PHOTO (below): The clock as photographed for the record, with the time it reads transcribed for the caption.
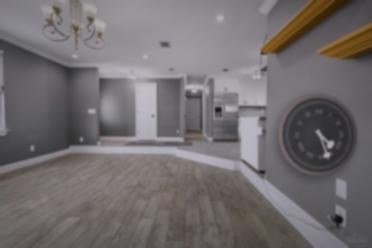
4:27
